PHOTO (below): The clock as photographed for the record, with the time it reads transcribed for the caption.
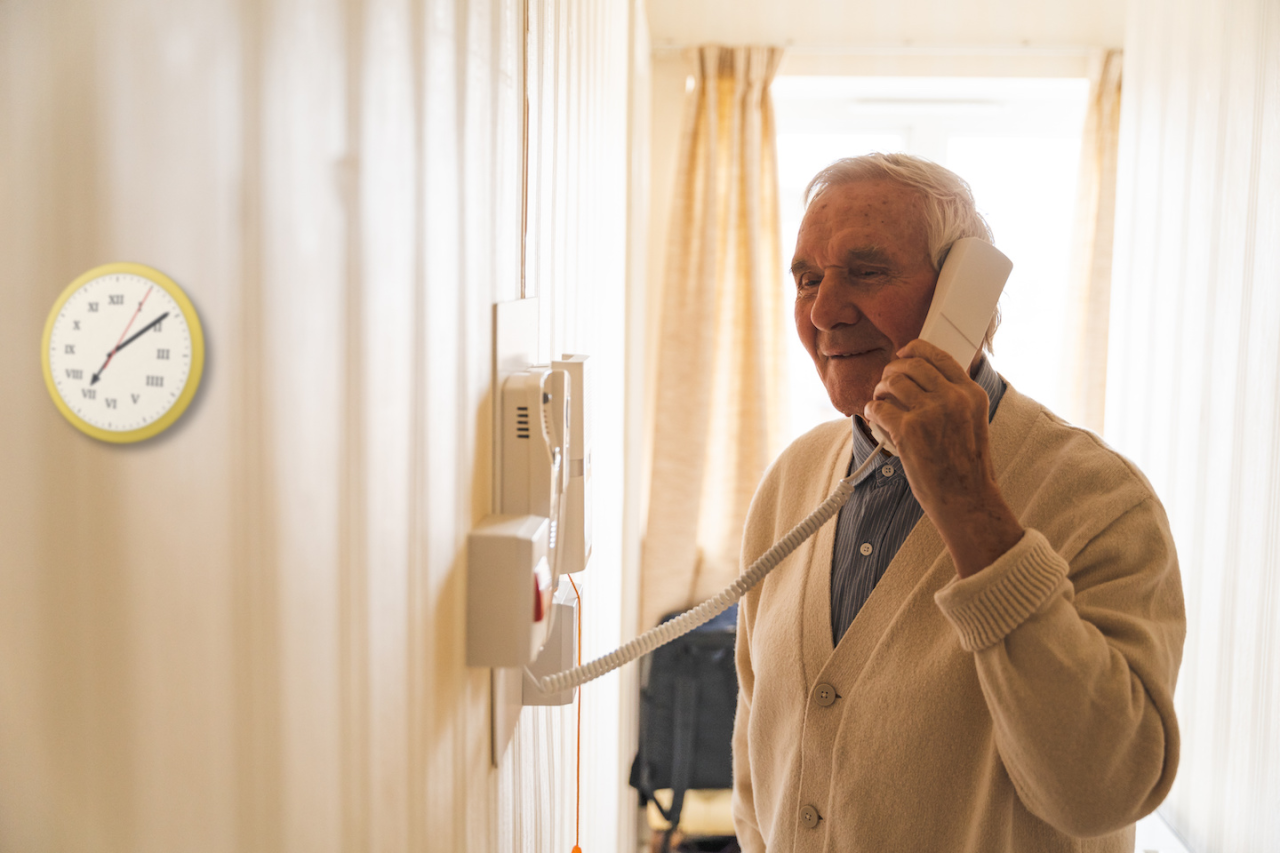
7:09:05
